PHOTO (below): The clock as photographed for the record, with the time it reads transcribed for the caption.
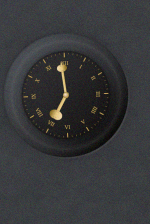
6:59
